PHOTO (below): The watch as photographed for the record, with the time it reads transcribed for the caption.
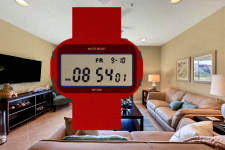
8:54:01
